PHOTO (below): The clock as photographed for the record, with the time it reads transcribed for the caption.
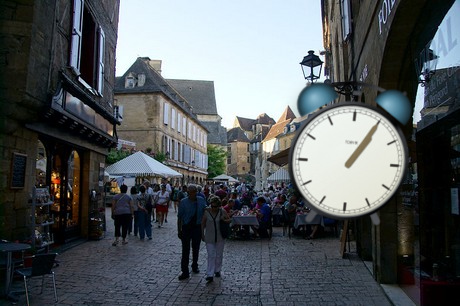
1:05
